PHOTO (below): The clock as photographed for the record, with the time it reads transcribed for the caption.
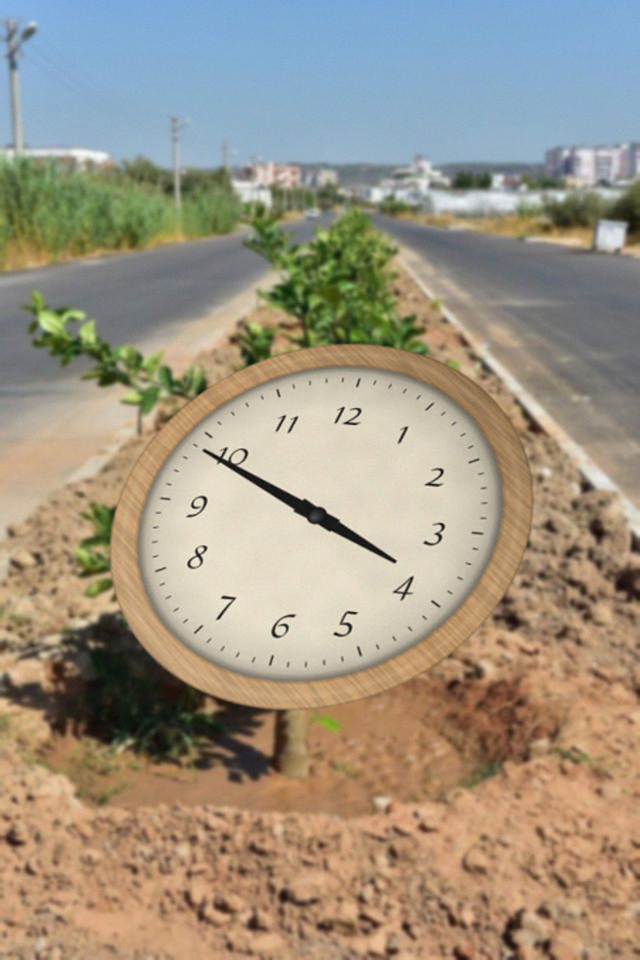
3:49
